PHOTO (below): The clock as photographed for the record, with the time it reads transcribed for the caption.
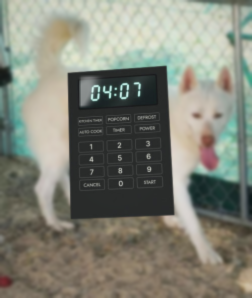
4:07
